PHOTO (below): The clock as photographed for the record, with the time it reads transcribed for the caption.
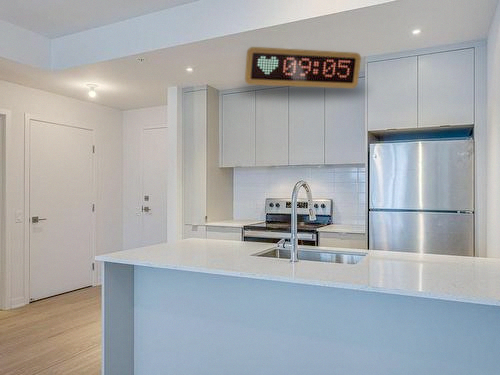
9:05
